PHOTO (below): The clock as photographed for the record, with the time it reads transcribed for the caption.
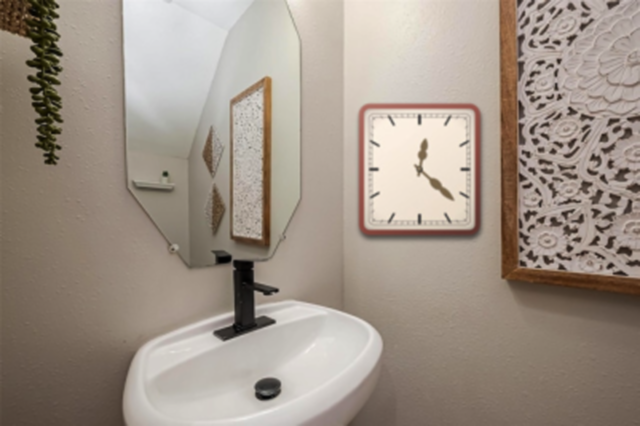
12:22
